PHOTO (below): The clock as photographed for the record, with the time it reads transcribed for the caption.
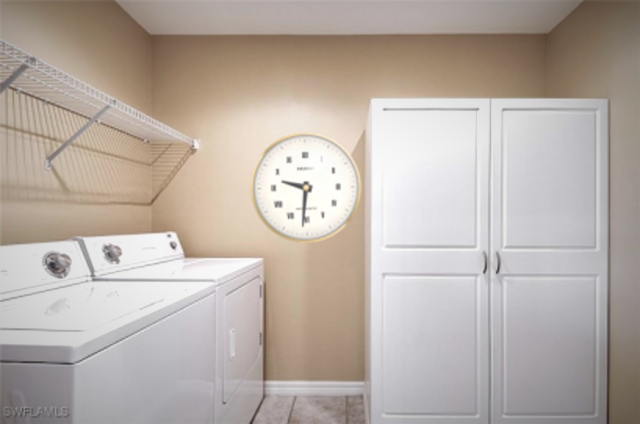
9:31
